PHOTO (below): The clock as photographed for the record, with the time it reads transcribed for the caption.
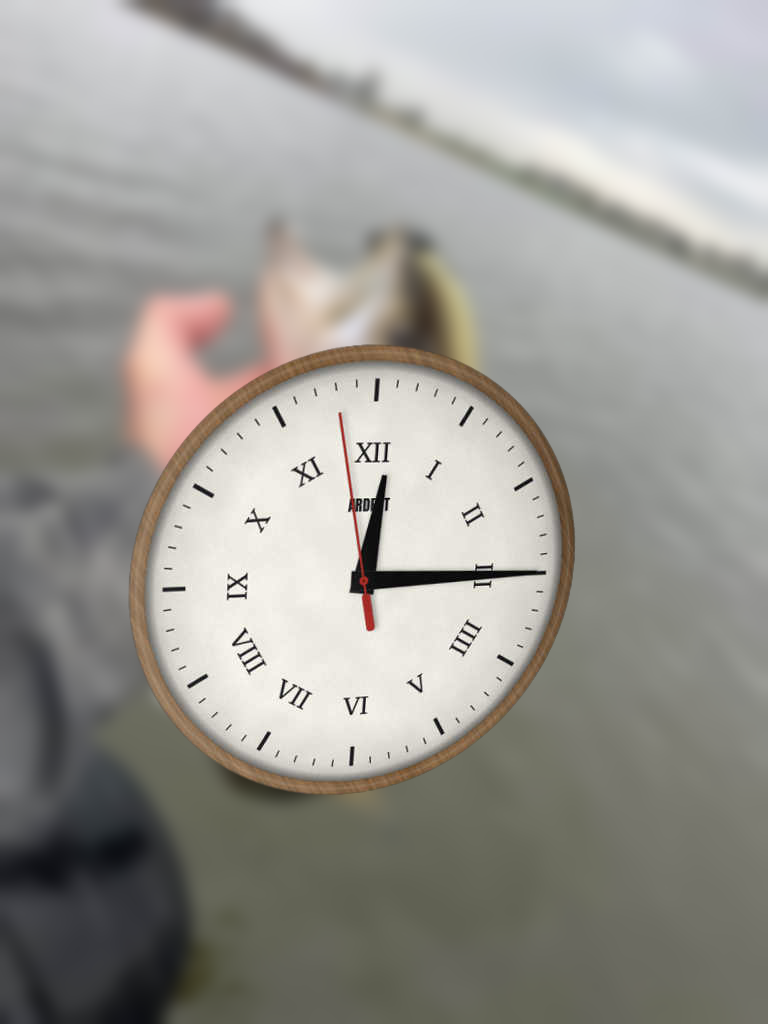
12:14:58
